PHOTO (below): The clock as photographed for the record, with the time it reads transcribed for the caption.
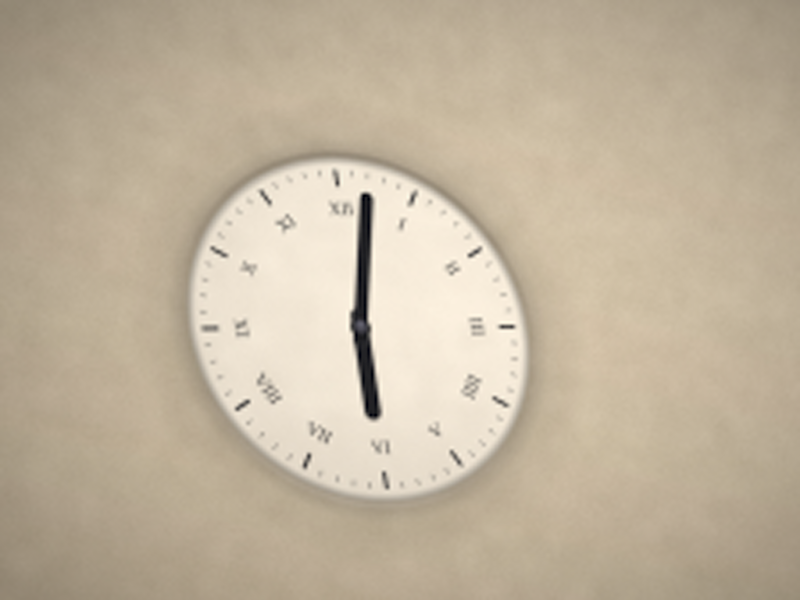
6:02
